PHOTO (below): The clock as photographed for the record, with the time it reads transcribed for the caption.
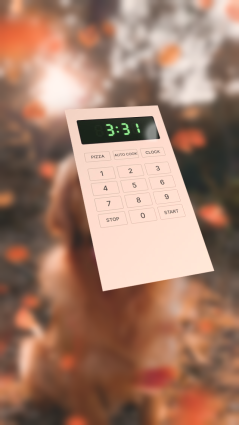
3:31
